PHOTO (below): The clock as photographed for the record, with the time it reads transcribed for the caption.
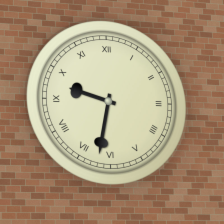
9:32
